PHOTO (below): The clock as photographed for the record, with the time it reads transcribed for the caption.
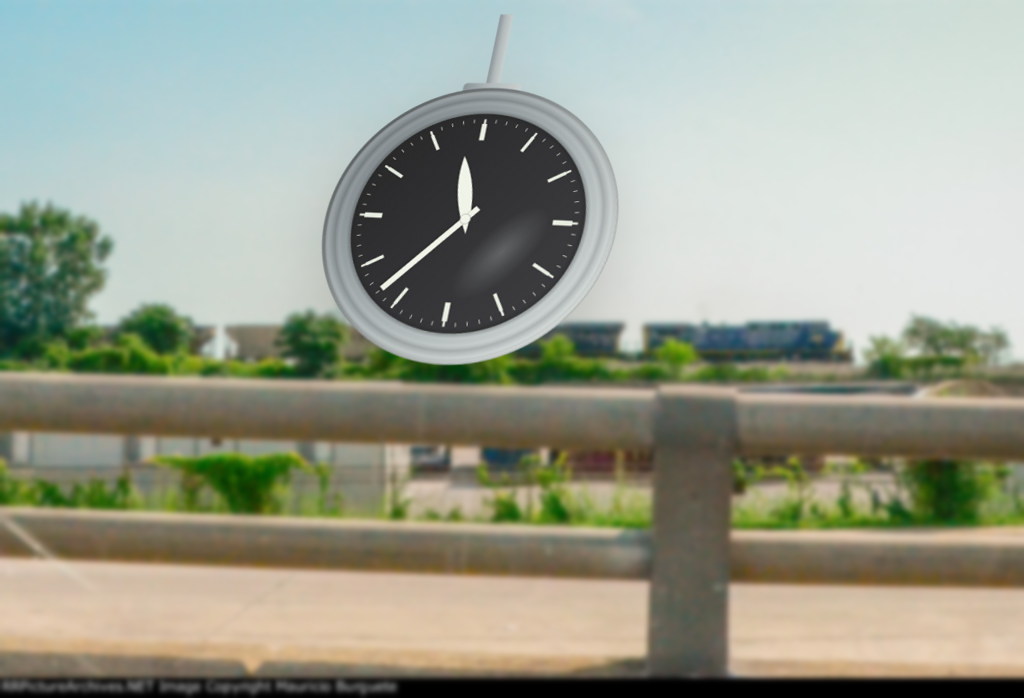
11:37
